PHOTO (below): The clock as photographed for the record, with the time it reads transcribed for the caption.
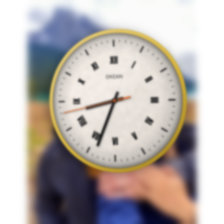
8:33:43
